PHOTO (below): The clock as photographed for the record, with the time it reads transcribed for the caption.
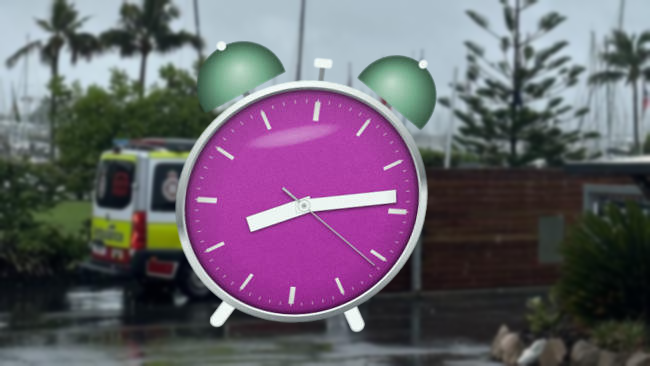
8:13:21
